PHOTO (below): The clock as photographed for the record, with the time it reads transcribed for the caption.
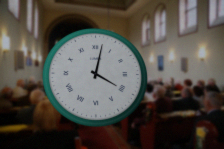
4:02
